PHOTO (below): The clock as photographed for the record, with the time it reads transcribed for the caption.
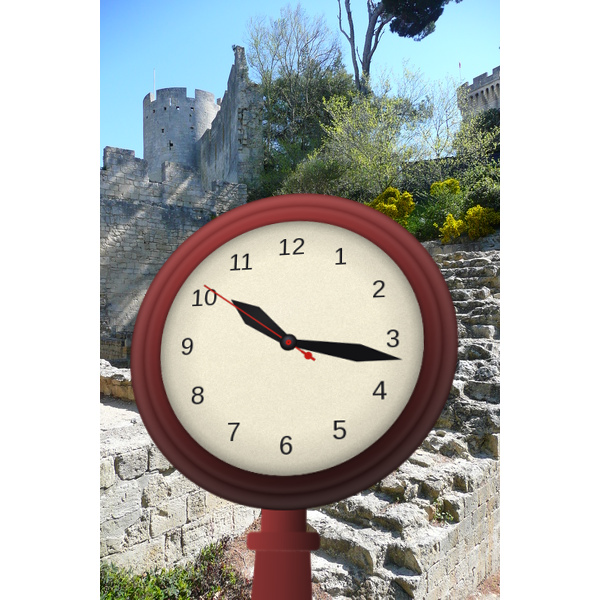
10:16:51
